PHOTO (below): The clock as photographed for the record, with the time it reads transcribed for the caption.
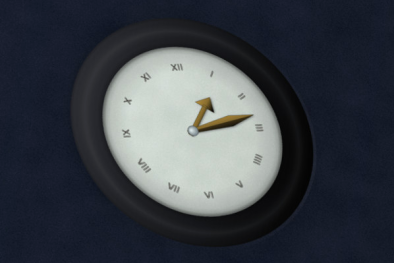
1:13
